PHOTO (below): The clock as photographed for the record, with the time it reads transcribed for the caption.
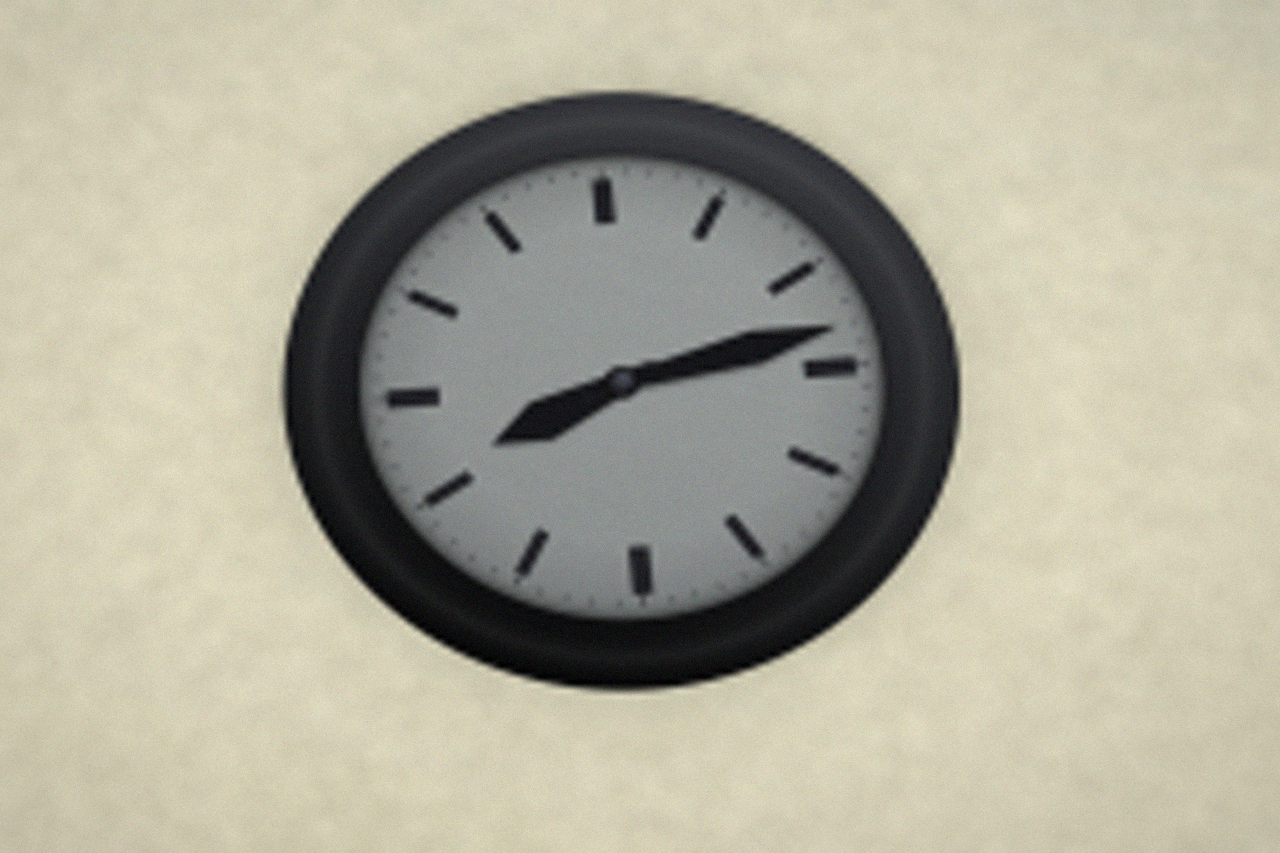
8:13
